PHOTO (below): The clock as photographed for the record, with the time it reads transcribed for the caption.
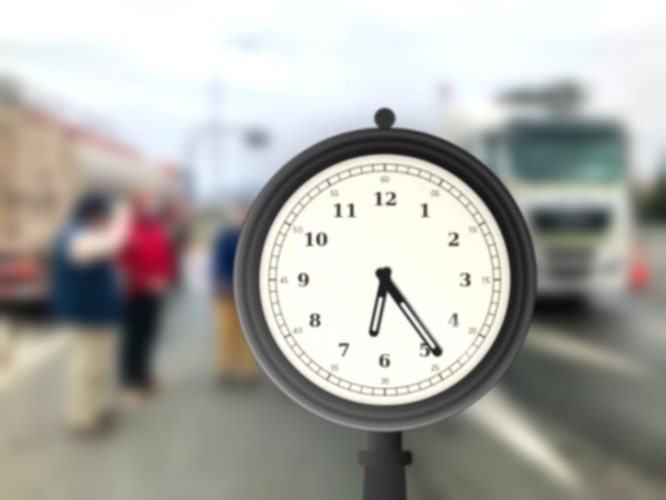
6:24
